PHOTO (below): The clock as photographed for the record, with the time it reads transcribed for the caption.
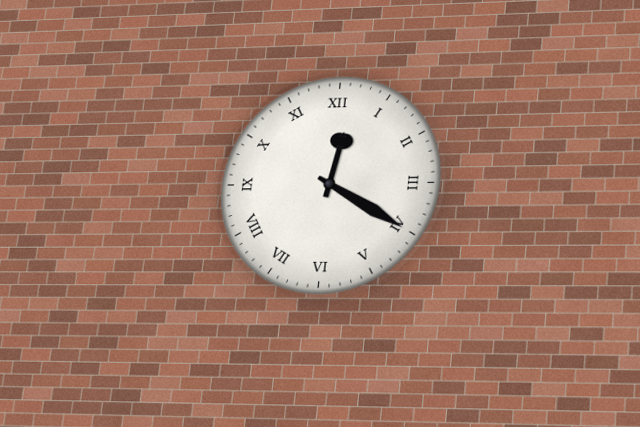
12:20
